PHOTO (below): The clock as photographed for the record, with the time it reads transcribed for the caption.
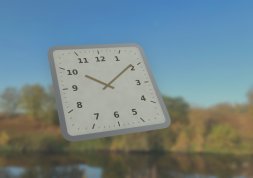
10:09
